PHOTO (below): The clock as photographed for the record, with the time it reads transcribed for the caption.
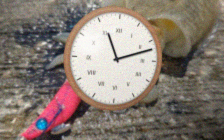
11:12
